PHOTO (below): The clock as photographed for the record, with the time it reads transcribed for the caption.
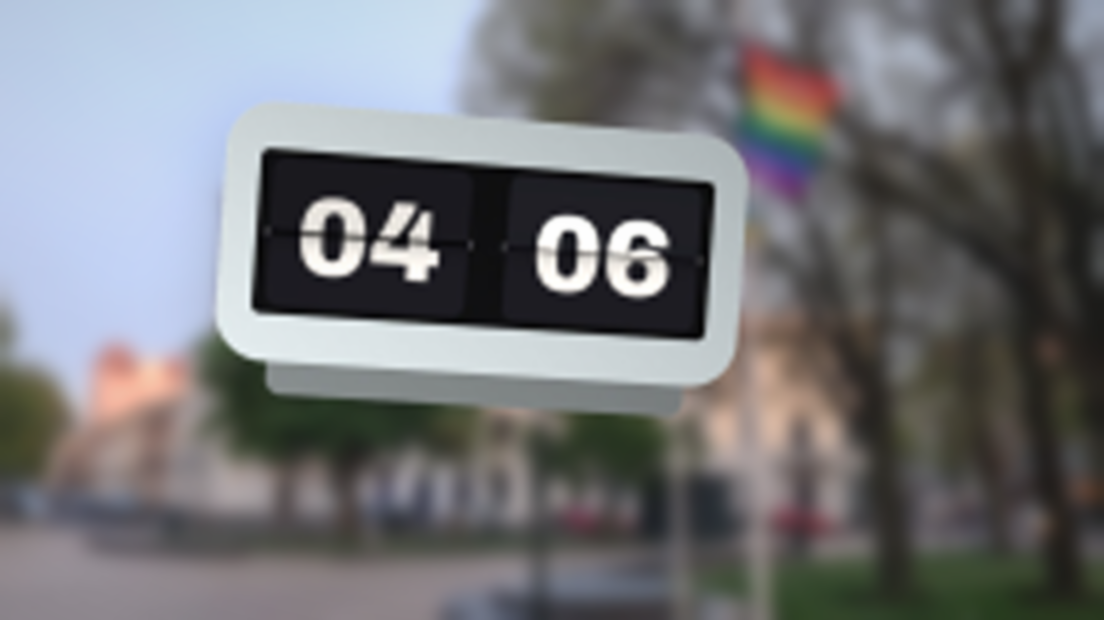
4:06
